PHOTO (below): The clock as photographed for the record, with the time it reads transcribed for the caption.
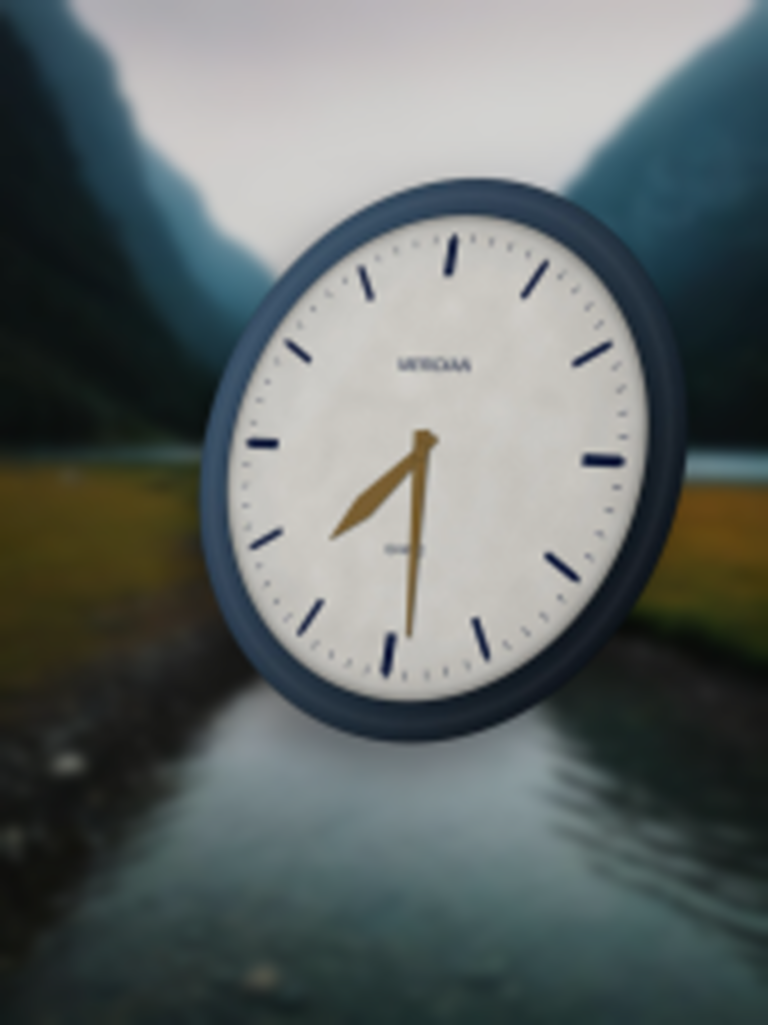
7:29
